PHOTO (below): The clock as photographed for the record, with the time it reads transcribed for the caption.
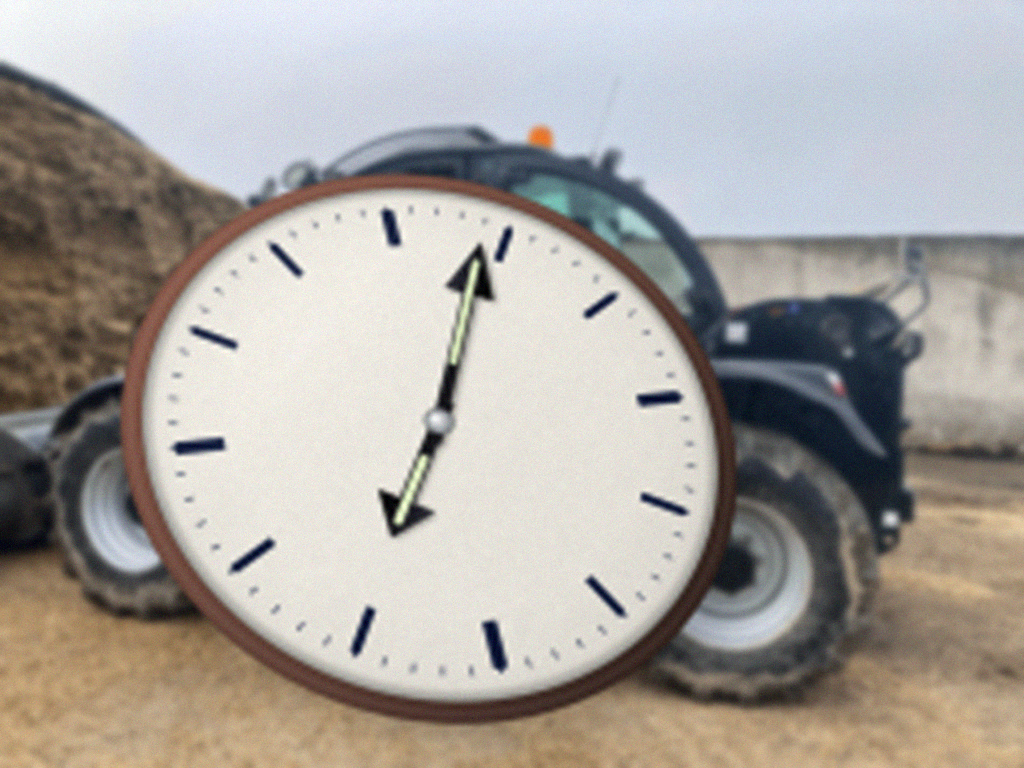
7:04
